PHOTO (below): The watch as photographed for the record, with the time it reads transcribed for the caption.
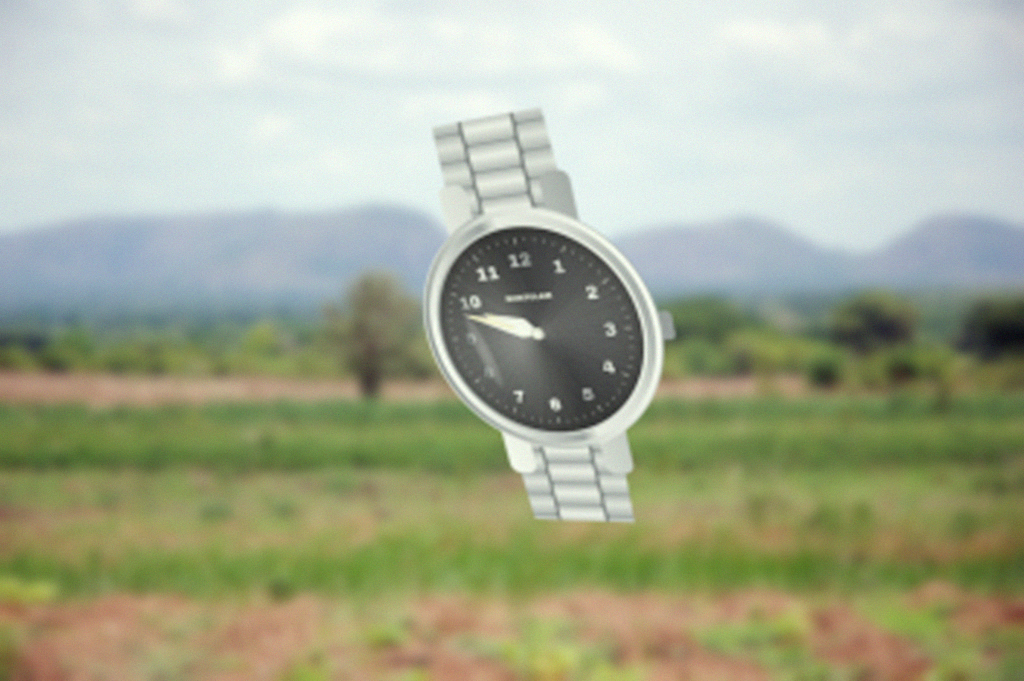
9:48
